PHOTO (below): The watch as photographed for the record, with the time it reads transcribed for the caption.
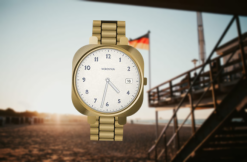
4:32
